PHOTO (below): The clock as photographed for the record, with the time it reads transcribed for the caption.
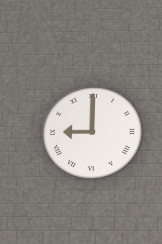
9:00
